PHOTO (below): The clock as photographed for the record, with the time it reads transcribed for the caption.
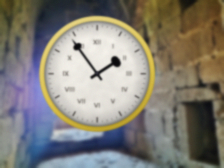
1:54
